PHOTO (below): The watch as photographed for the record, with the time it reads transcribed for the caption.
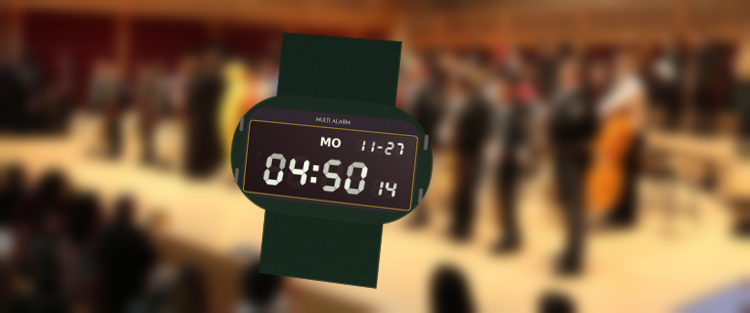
4:50:14
